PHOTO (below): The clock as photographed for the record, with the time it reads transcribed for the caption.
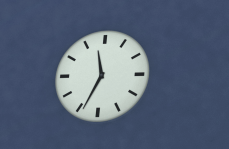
11:34
